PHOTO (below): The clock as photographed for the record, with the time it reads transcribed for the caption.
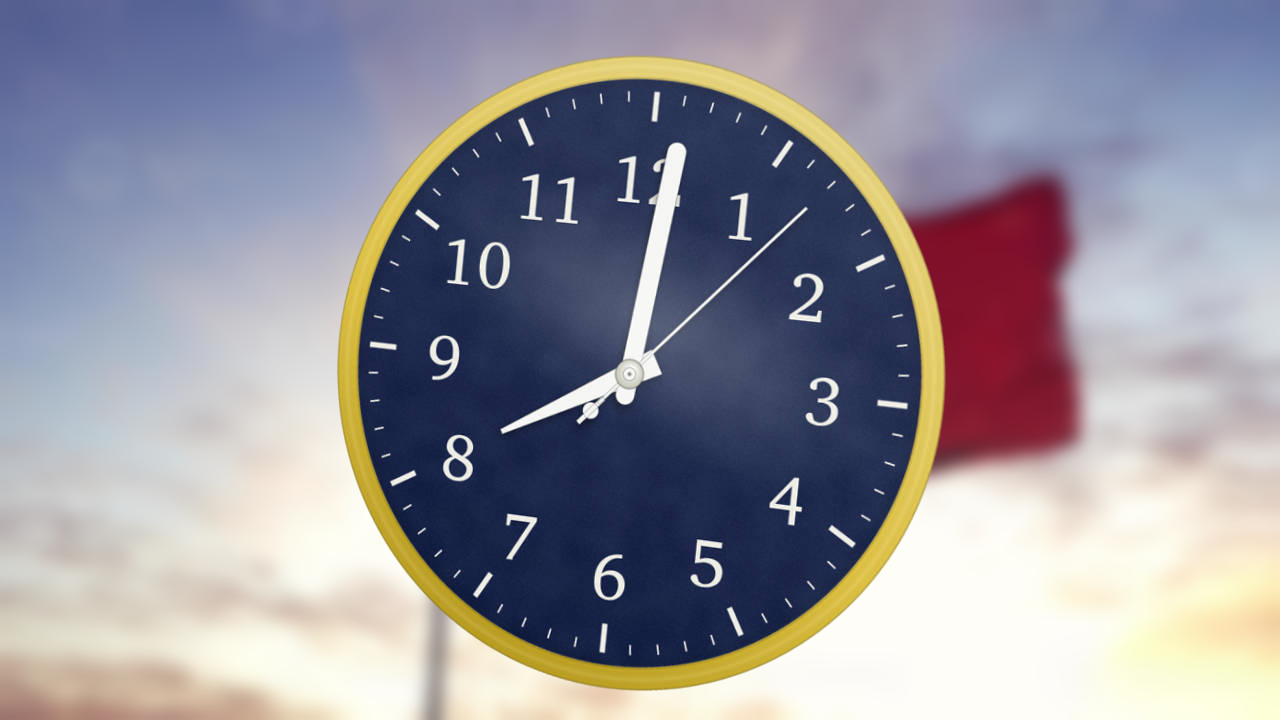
8:01:07
